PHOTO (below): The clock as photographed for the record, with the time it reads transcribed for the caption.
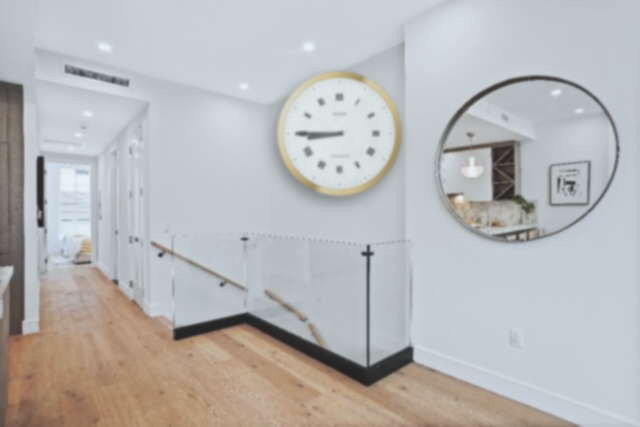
8:45
